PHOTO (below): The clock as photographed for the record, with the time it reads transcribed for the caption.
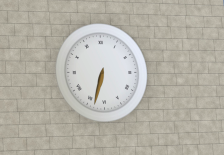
6:33
